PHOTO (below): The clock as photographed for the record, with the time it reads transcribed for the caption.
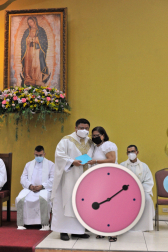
8:09
